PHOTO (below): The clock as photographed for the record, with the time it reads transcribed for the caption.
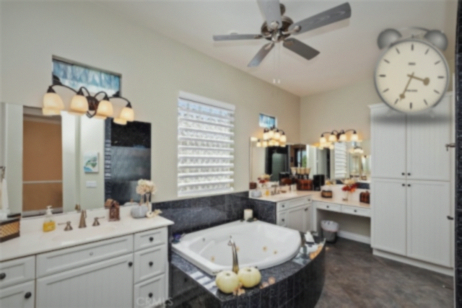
3:34
